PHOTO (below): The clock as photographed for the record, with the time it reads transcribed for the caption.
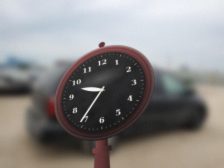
9:36
